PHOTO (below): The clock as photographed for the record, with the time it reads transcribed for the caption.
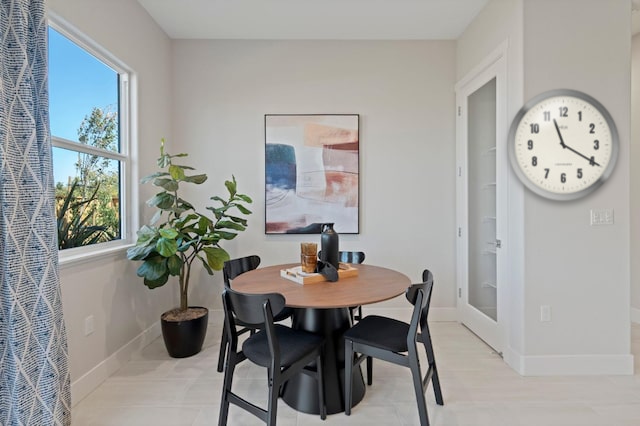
11:20
